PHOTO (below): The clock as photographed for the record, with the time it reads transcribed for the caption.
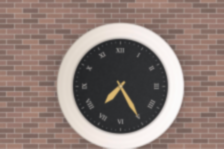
7:25
